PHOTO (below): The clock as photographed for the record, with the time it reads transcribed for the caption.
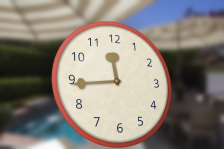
11:44
